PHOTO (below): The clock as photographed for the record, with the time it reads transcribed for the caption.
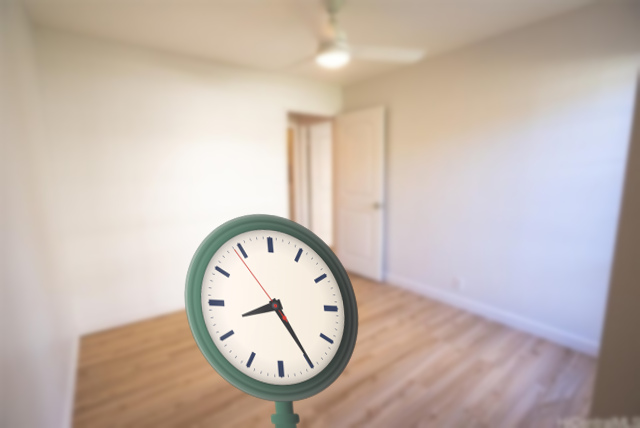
8:24:54
